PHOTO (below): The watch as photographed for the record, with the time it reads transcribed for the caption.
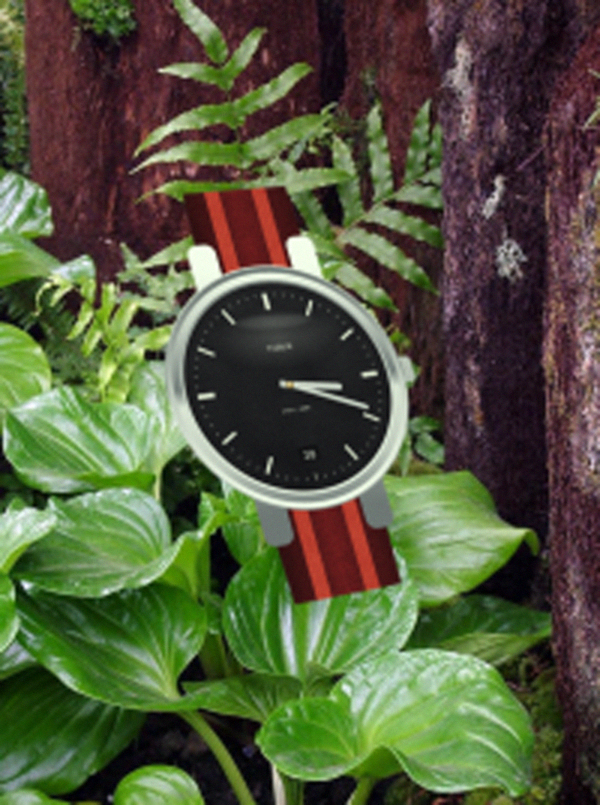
3:19
